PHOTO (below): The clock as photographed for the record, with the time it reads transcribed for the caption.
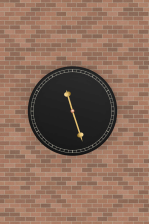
11:27
